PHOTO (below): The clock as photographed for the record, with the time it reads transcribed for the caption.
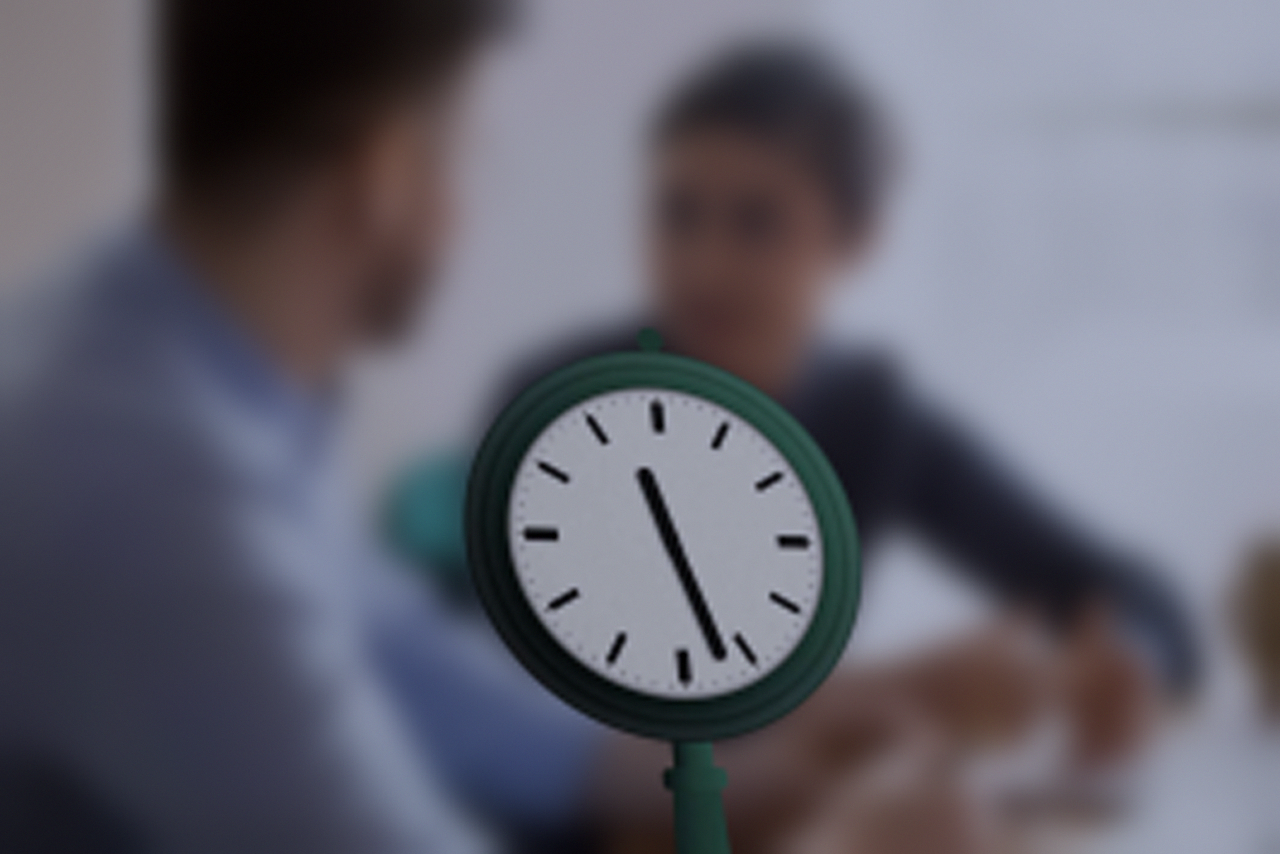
11:27
